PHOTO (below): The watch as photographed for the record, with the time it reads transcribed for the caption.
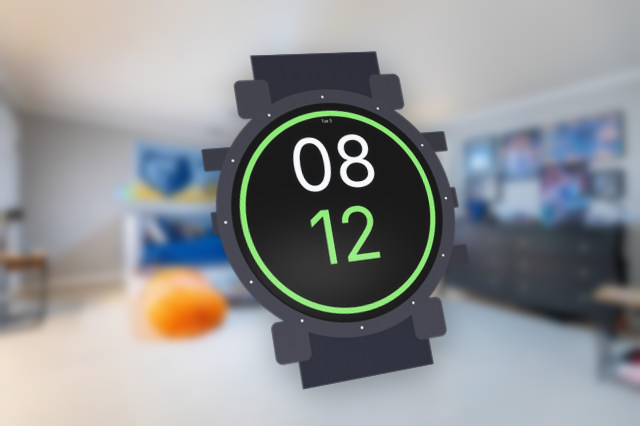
8:12
